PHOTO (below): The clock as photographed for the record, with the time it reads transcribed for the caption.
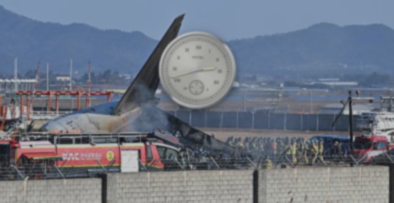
2:42
